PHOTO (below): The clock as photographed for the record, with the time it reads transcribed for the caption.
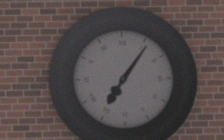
7:06
